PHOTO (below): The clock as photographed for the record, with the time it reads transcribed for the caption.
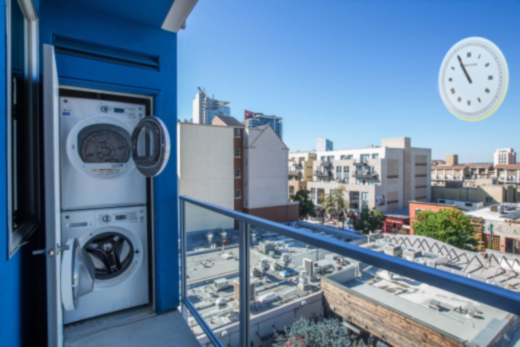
10:55
